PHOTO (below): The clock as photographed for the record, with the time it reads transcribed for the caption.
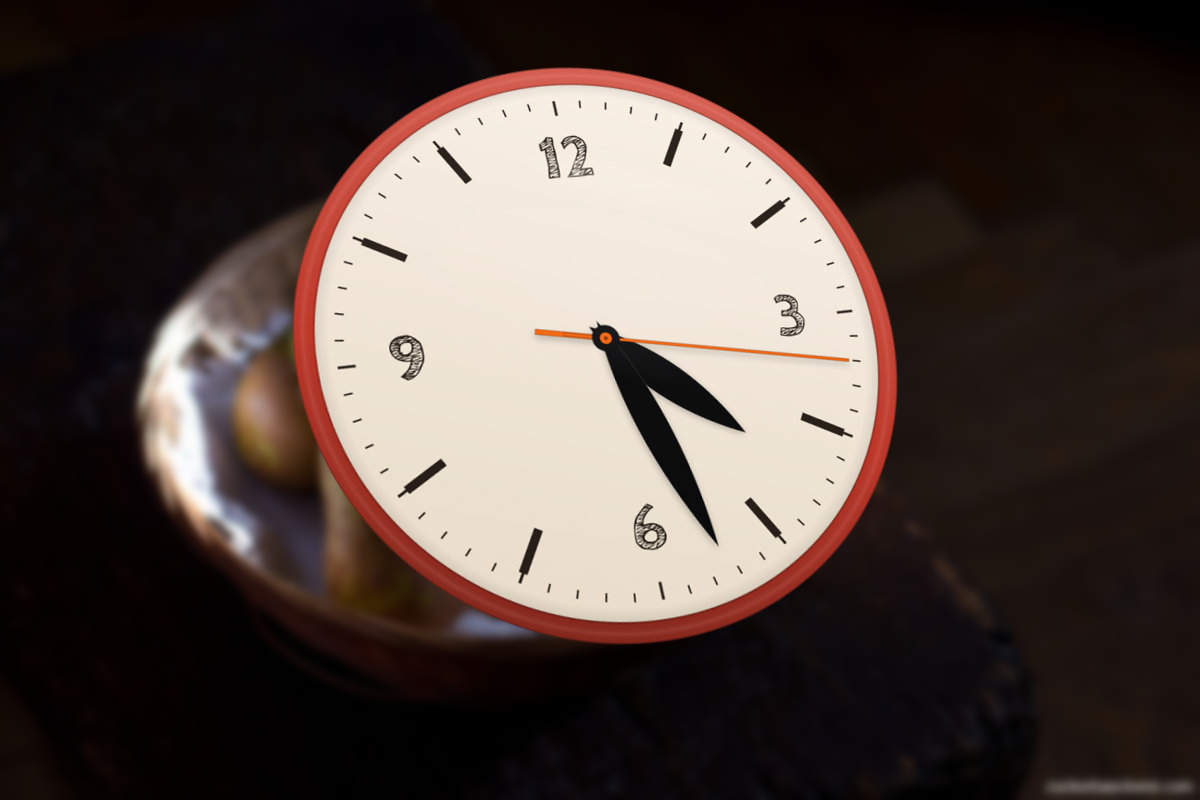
4:27:17
